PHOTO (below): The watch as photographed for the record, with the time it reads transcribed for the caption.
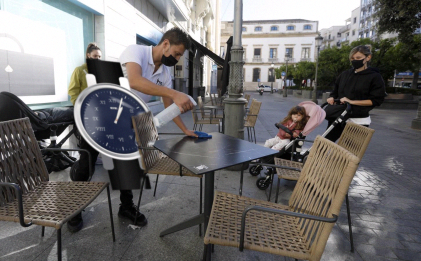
1:04
